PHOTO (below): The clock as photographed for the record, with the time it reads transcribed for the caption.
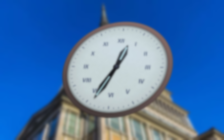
12:34
